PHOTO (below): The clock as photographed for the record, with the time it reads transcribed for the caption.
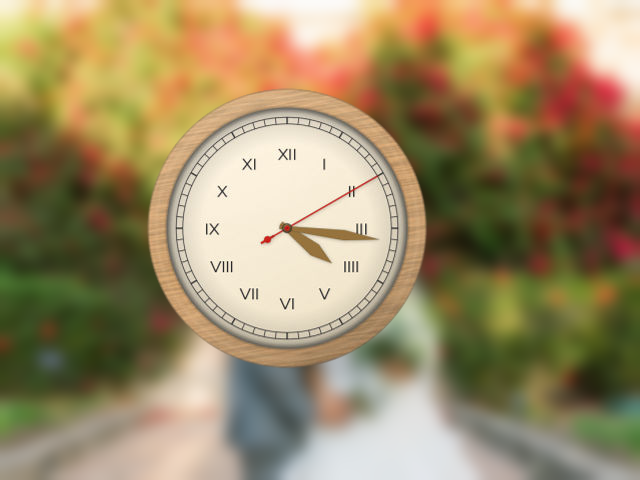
4:16:10
